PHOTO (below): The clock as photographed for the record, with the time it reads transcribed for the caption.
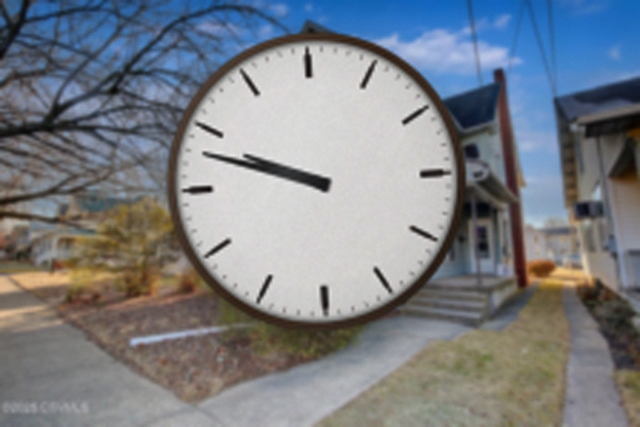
9:48
